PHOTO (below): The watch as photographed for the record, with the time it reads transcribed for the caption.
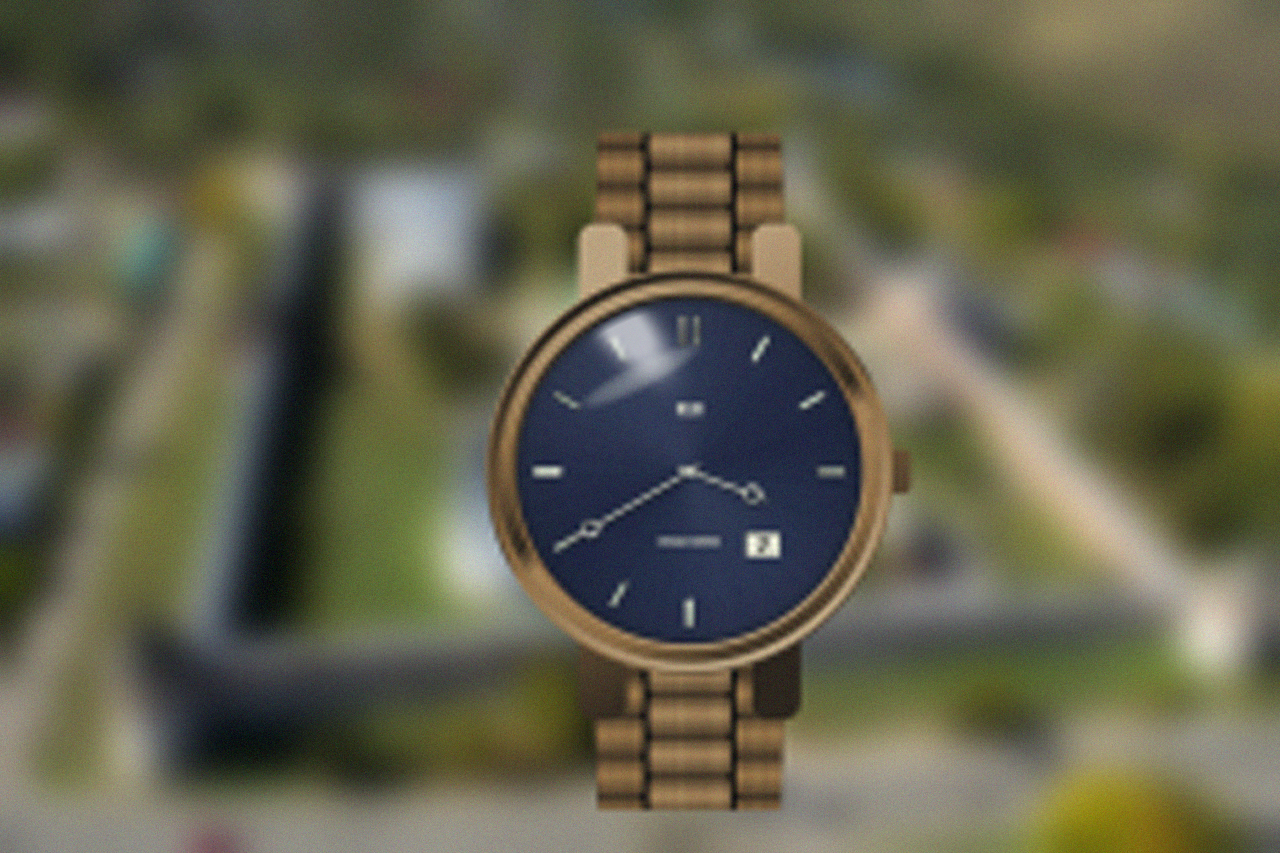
3:40
